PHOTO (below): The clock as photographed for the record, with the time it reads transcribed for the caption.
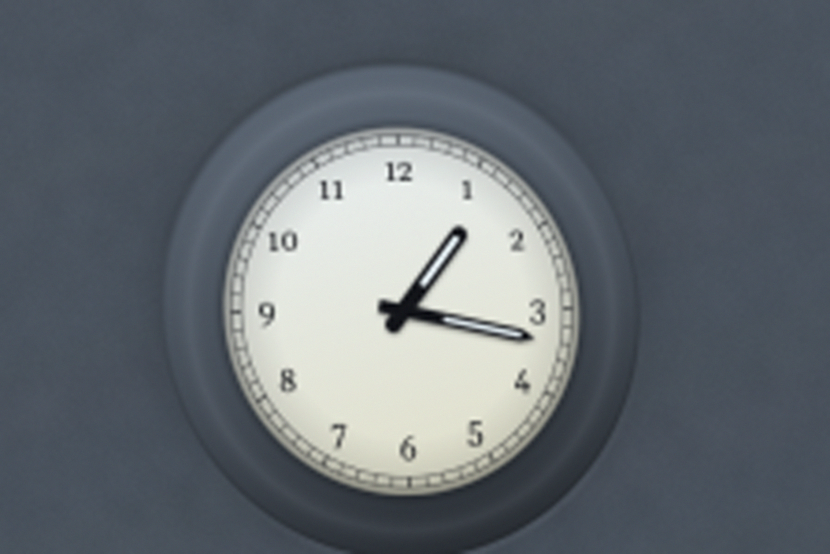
1:17
